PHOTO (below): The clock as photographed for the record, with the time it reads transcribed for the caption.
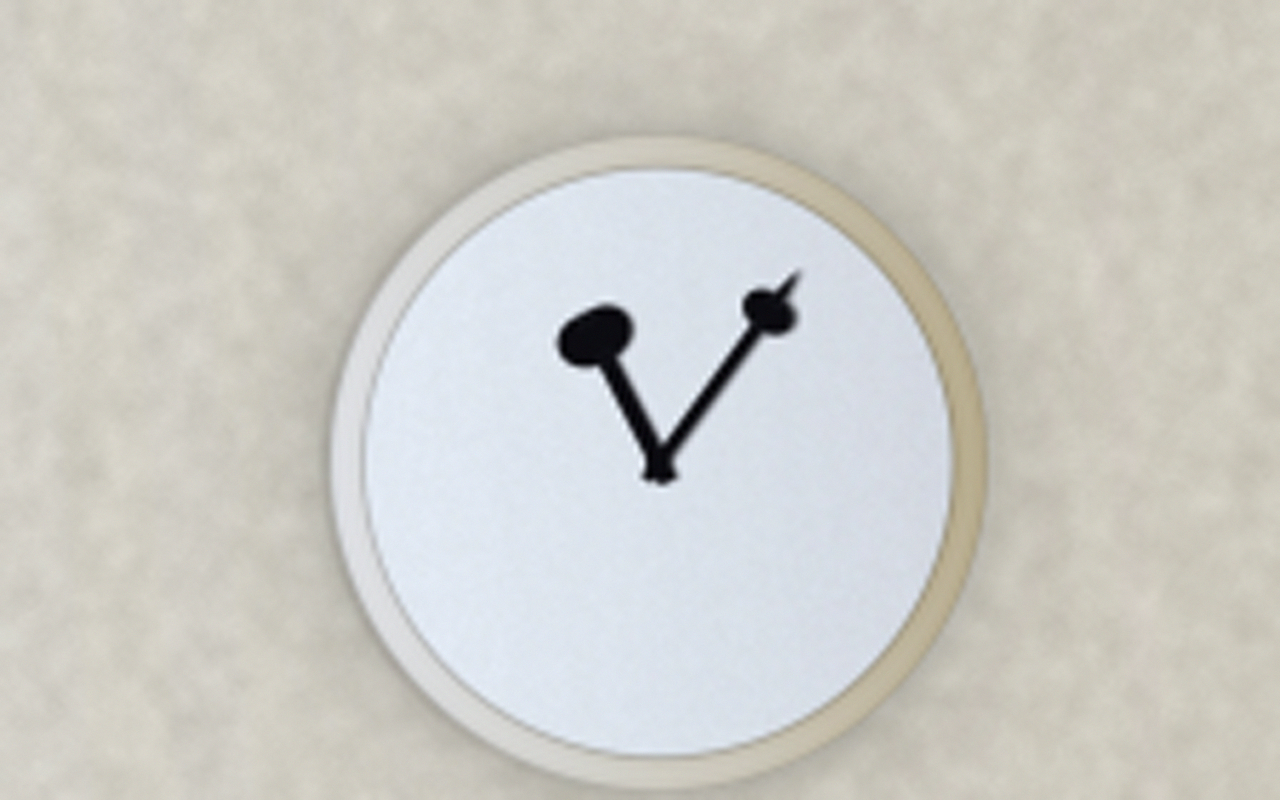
11:06
